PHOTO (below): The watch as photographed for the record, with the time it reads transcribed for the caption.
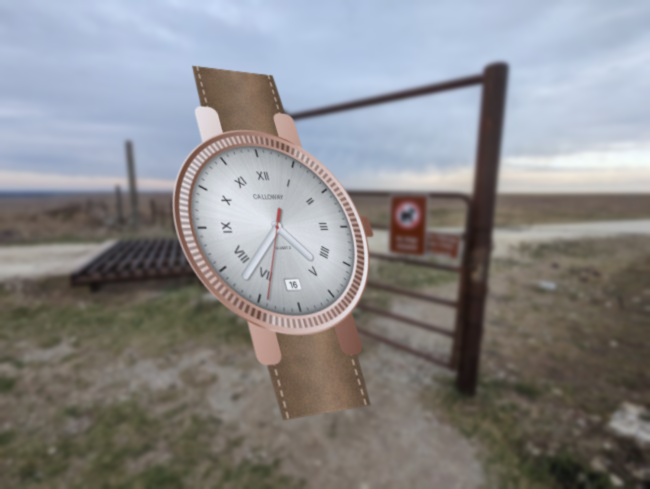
4:37:34
